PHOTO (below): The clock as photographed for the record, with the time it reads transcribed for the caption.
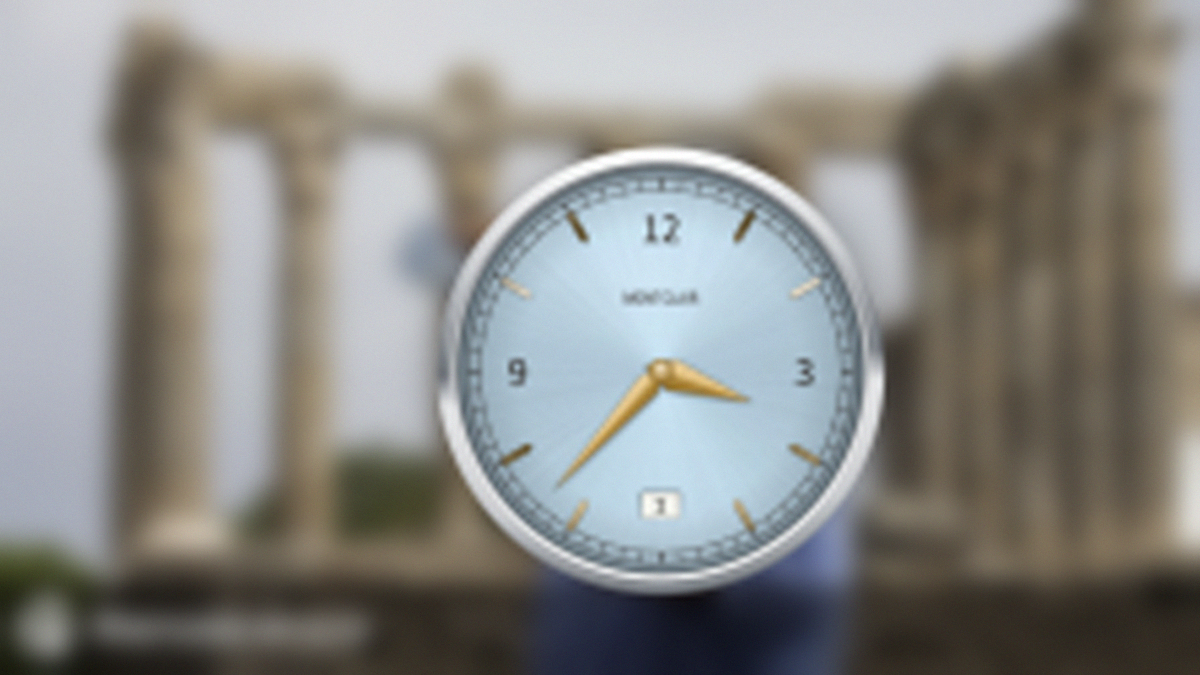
3:37
